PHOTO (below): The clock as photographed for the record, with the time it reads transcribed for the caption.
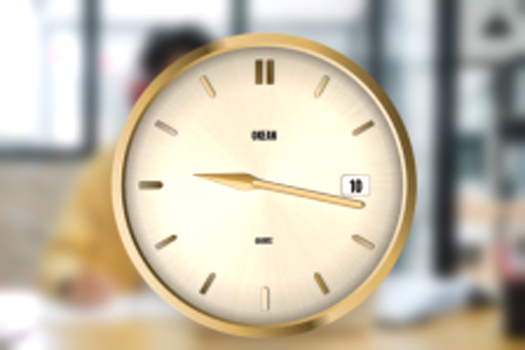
9:17
